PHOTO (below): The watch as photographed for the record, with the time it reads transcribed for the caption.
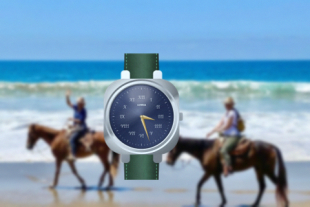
3:27
